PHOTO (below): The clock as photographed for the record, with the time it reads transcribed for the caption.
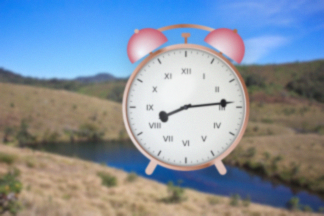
8:14
